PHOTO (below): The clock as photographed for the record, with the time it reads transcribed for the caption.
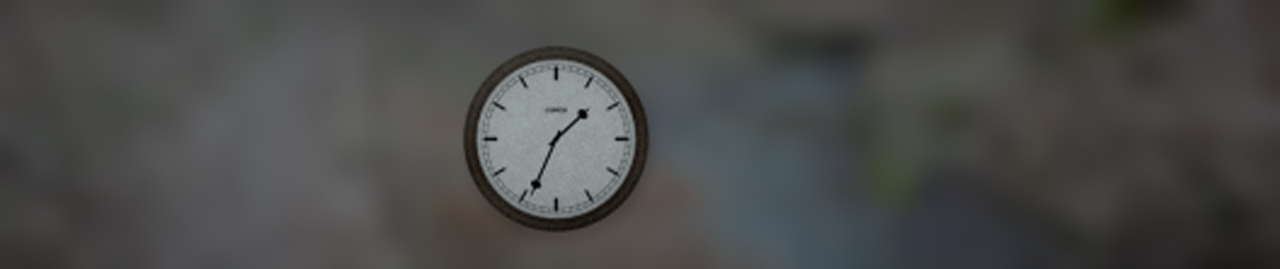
1:34
